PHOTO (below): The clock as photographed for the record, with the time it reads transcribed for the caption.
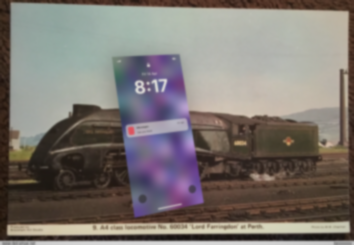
8:17
